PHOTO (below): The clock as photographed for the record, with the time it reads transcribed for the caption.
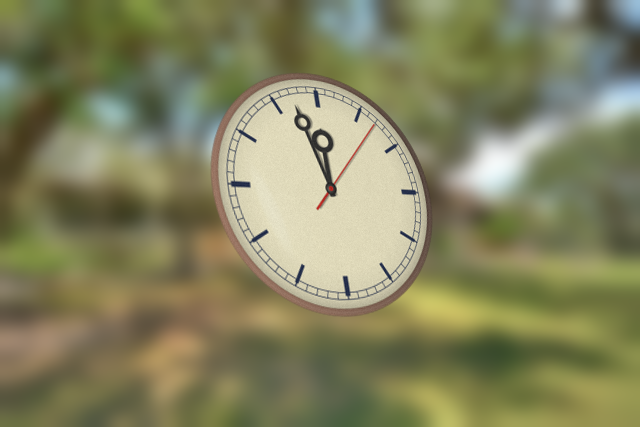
11:57:07
